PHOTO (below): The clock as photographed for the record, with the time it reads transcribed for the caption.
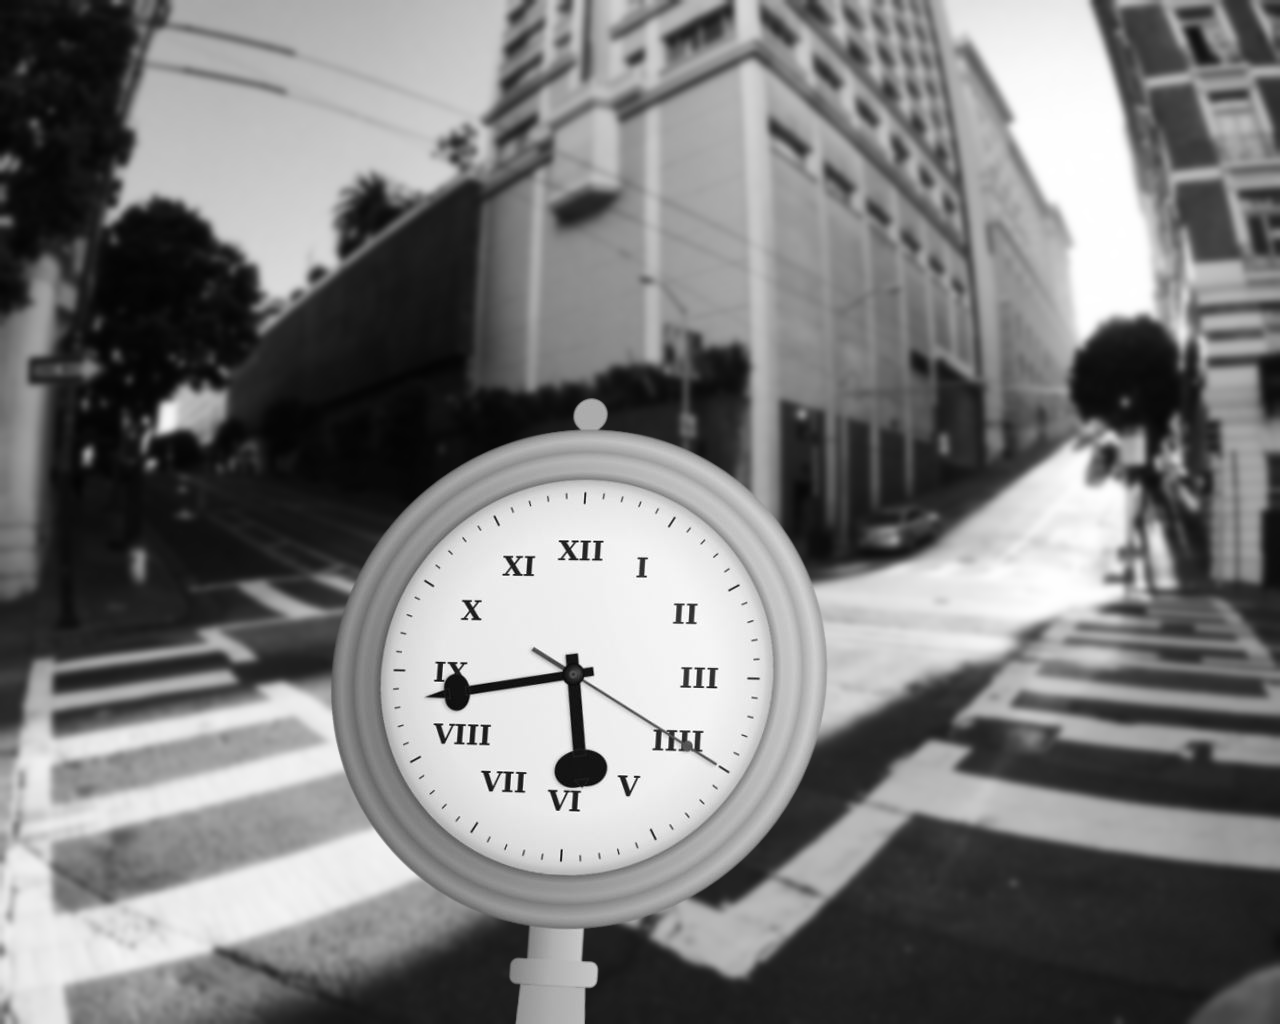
5:43:20
